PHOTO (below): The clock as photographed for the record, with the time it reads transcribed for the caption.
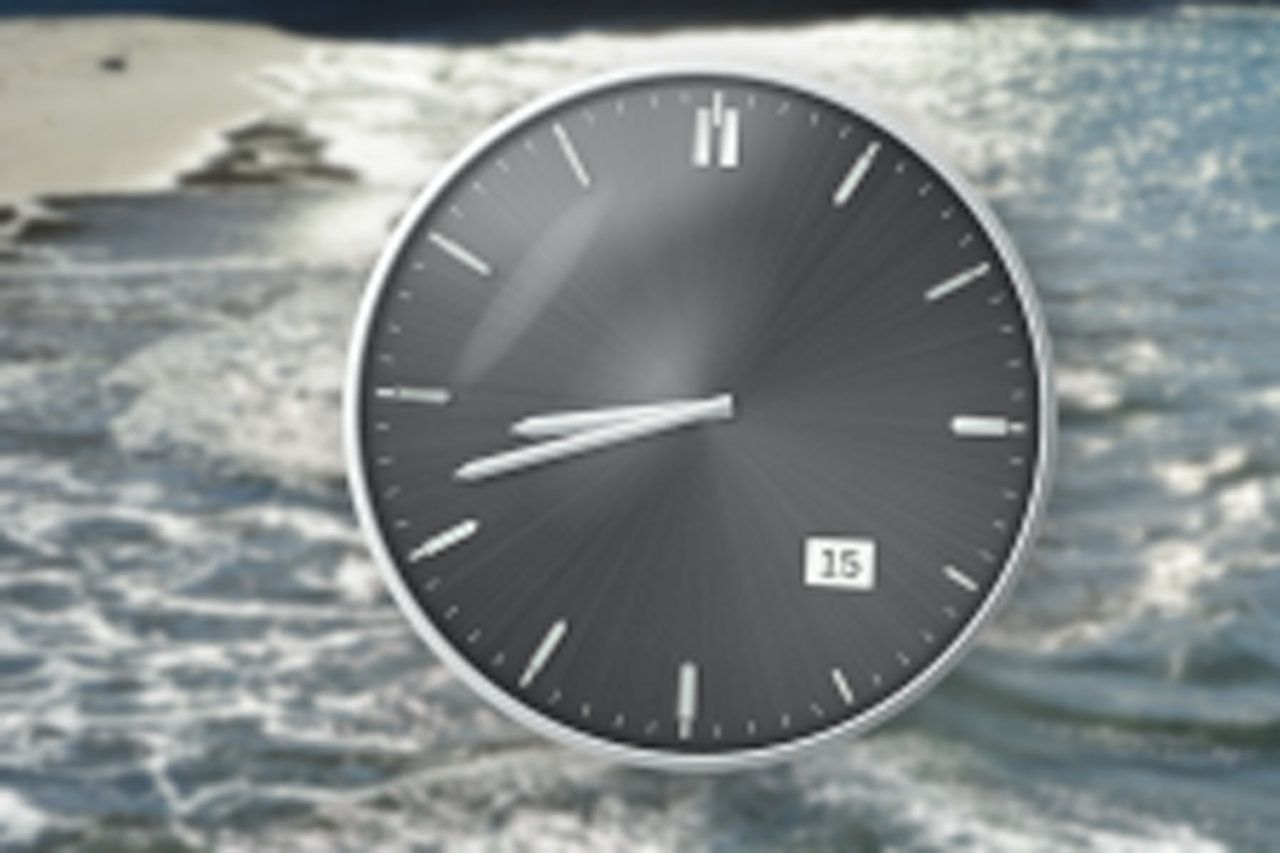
8:42
